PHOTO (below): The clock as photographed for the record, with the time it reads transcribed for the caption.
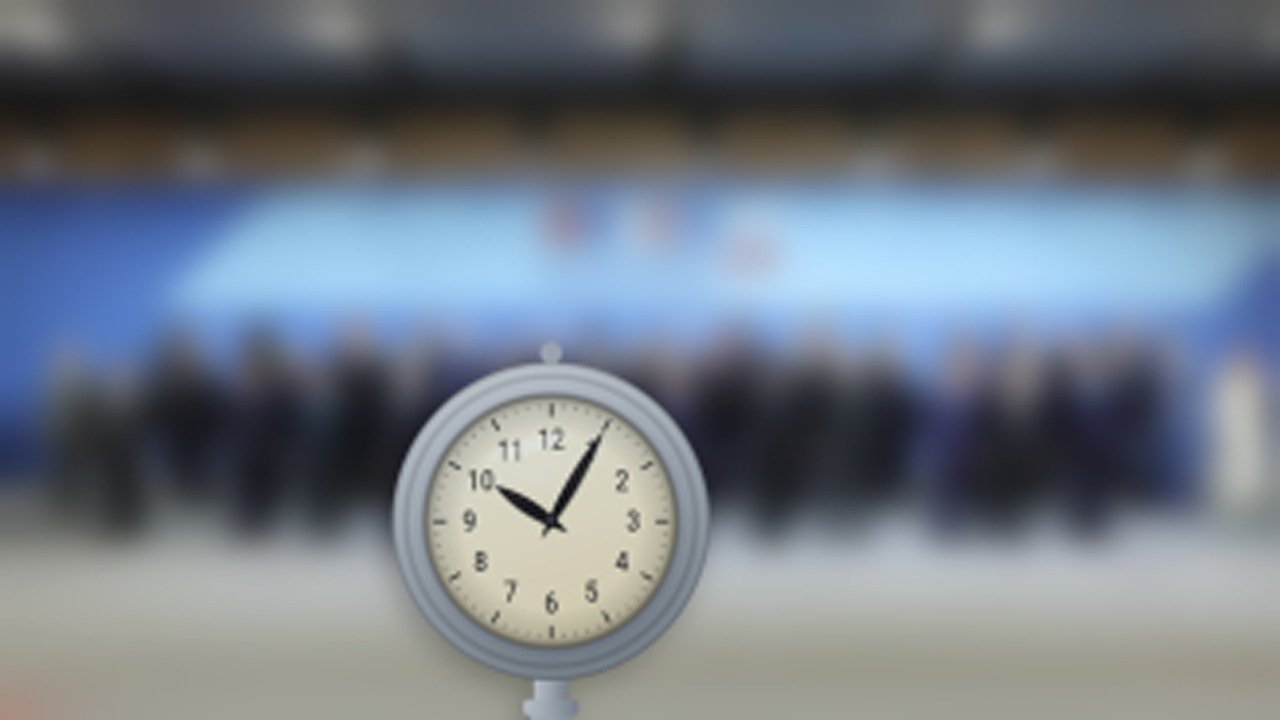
10:05
